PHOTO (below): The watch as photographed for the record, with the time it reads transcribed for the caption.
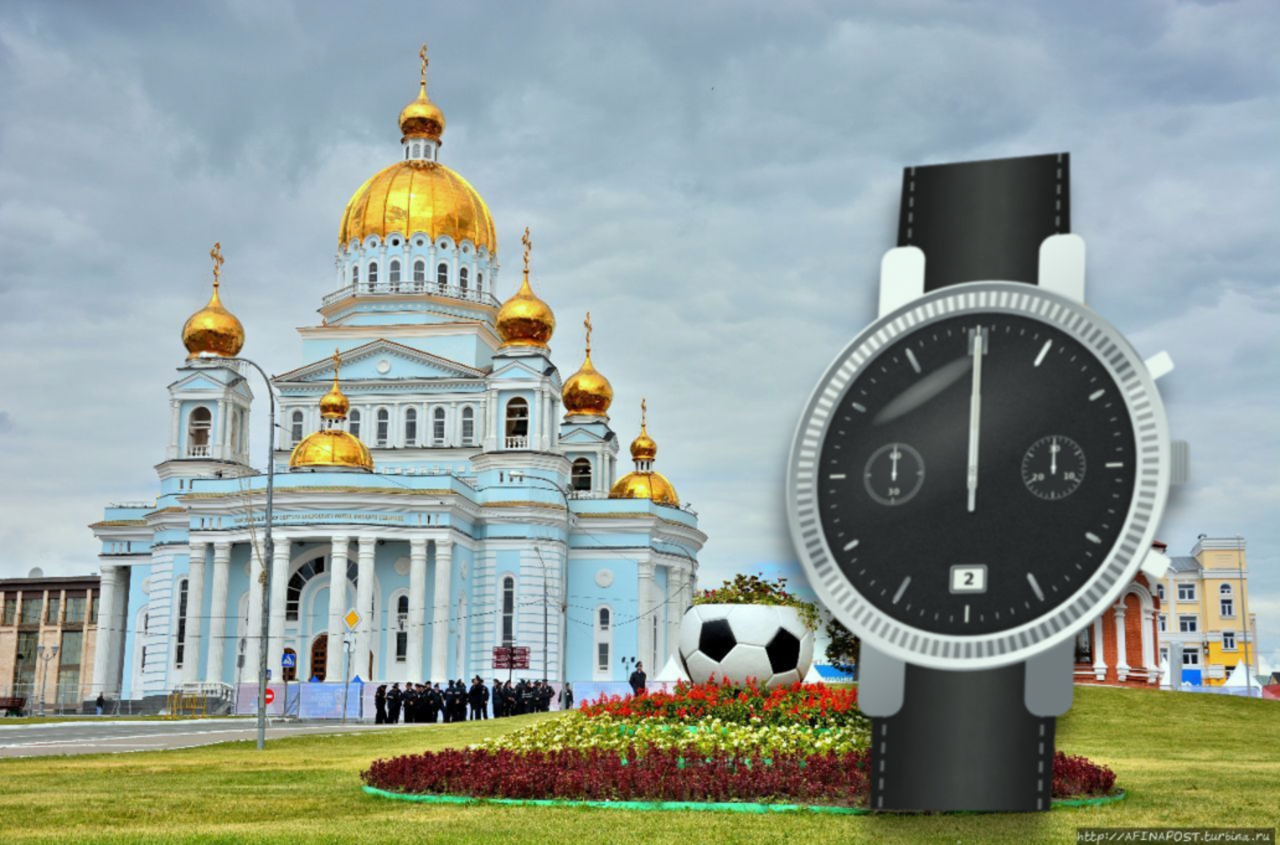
12:00
